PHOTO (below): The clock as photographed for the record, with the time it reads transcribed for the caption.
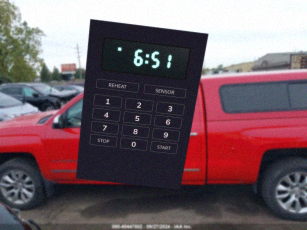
6:51
